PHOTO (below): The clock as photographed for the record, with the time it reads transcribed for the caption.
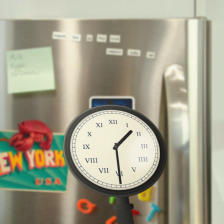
1:30
